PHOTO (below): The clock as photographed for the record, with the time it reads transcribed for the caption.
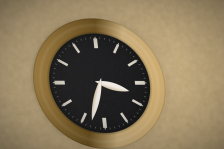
3:33
